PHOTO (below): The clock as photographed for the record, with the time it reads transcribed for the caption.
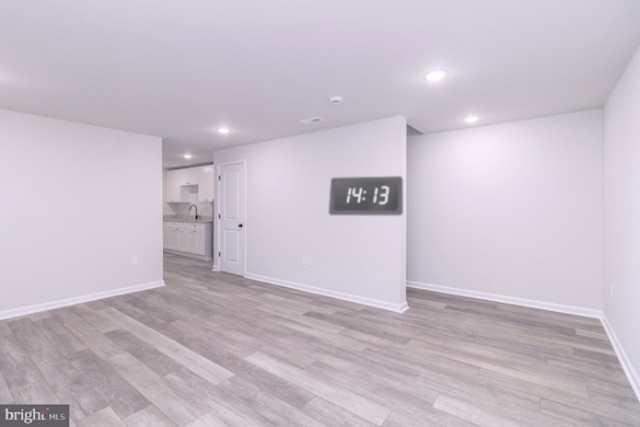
14:13
